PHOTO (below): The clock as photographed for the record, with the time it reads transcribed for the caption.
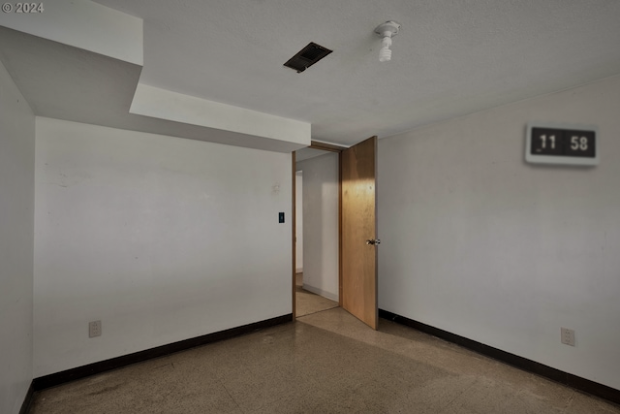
11:58
